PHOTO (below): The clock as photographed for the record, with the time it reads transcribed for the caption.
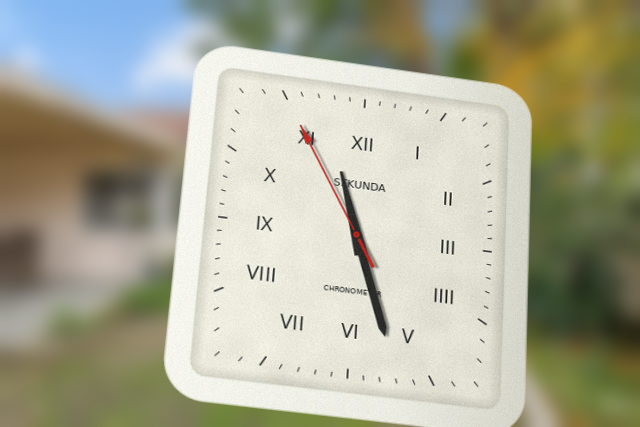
11:26:55
